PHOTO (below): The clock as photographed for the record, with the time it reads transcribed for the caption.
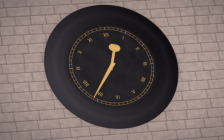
12:36
